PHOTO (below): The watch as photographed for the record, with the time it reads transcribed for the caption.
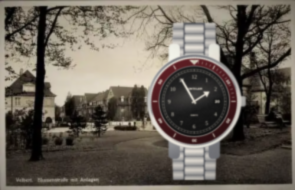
1:55
